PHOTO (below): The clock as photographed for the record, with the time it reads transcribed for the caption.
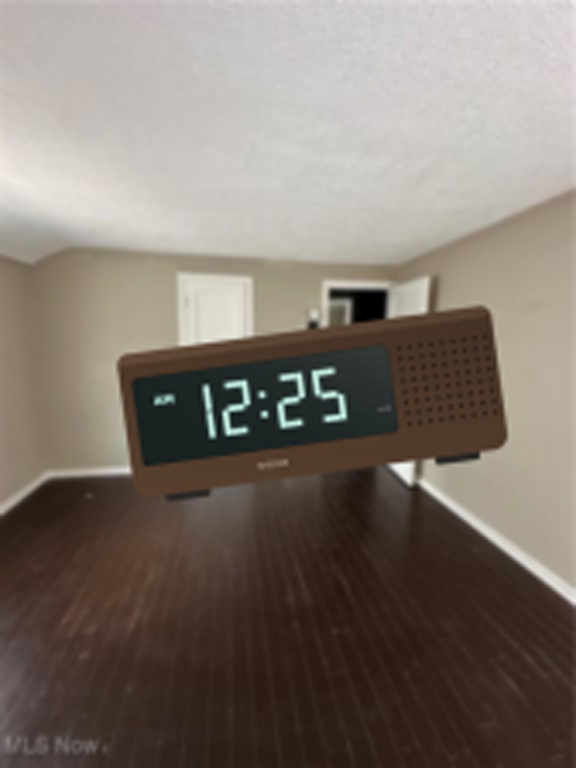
12:25
